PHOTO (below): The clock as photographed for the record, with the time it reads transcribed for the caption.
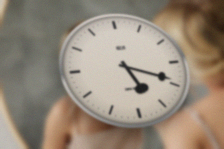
5:19
